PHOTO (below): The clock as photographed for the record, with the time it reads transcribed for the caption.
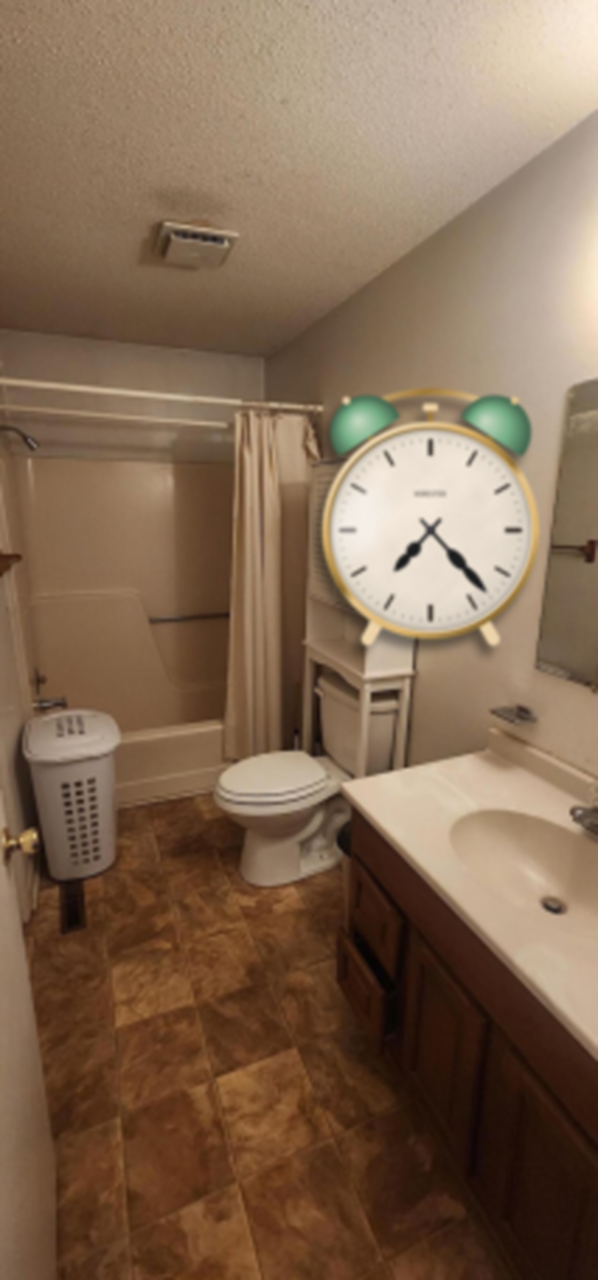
7:23
